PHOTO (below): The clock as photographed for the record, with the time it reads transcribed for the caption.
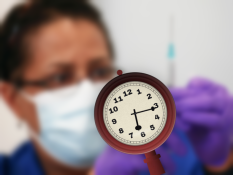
6:16
